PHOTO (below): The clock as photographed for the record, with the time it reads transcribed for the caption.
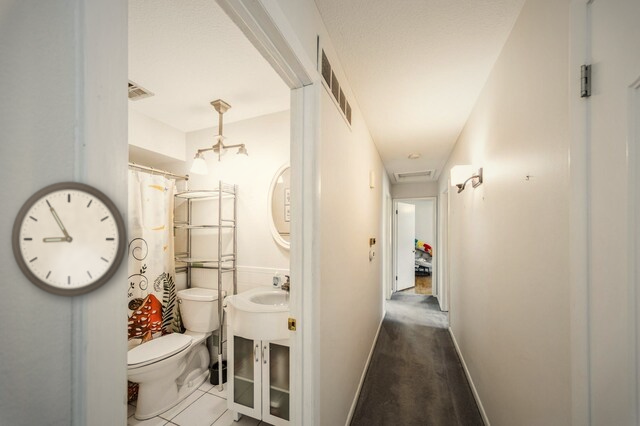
8:55
